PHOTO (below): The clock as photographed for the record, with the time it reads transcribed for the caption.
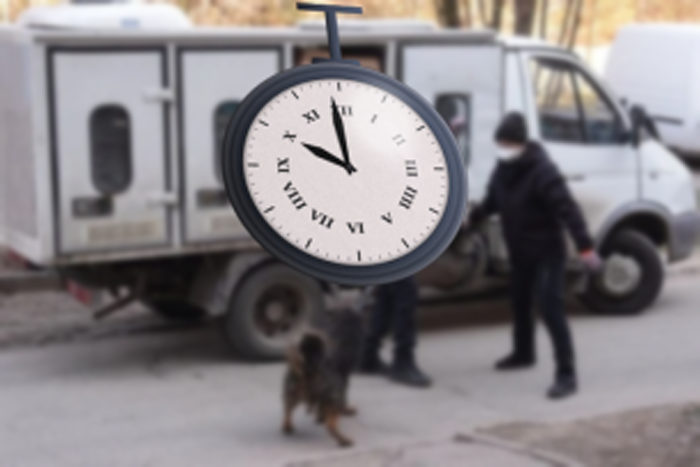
9:59
